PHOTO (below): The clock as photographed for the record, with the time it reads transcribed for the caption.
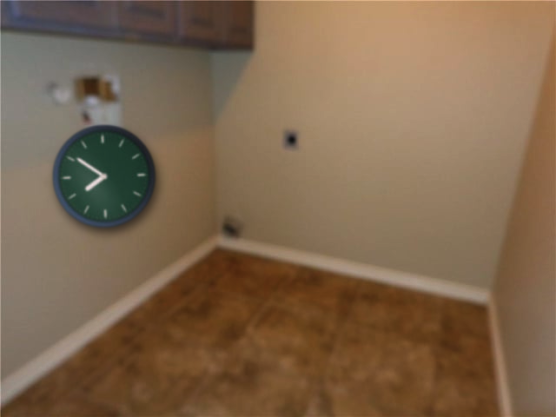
7:51
